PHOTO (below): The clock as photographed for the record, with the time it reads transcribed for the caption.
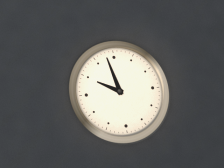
9:58
